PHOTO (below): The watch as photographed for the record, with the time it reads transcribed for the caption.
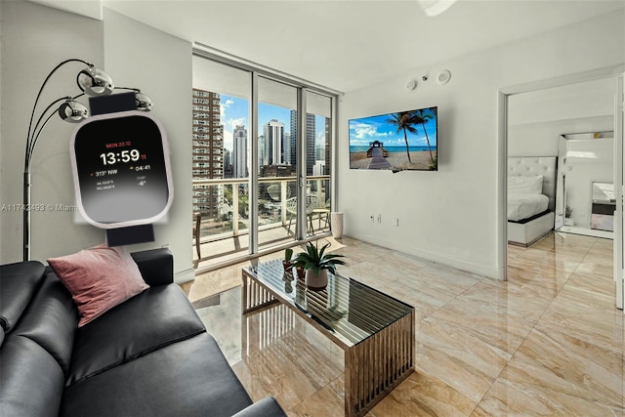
13:59
